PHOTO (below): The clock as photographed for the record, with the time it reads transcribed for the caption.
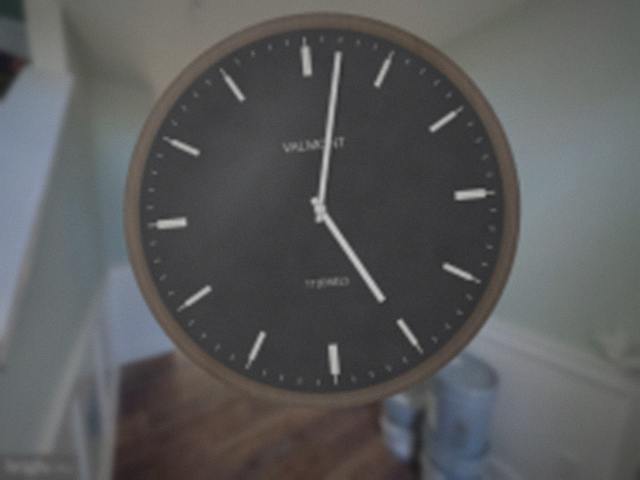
5:02
